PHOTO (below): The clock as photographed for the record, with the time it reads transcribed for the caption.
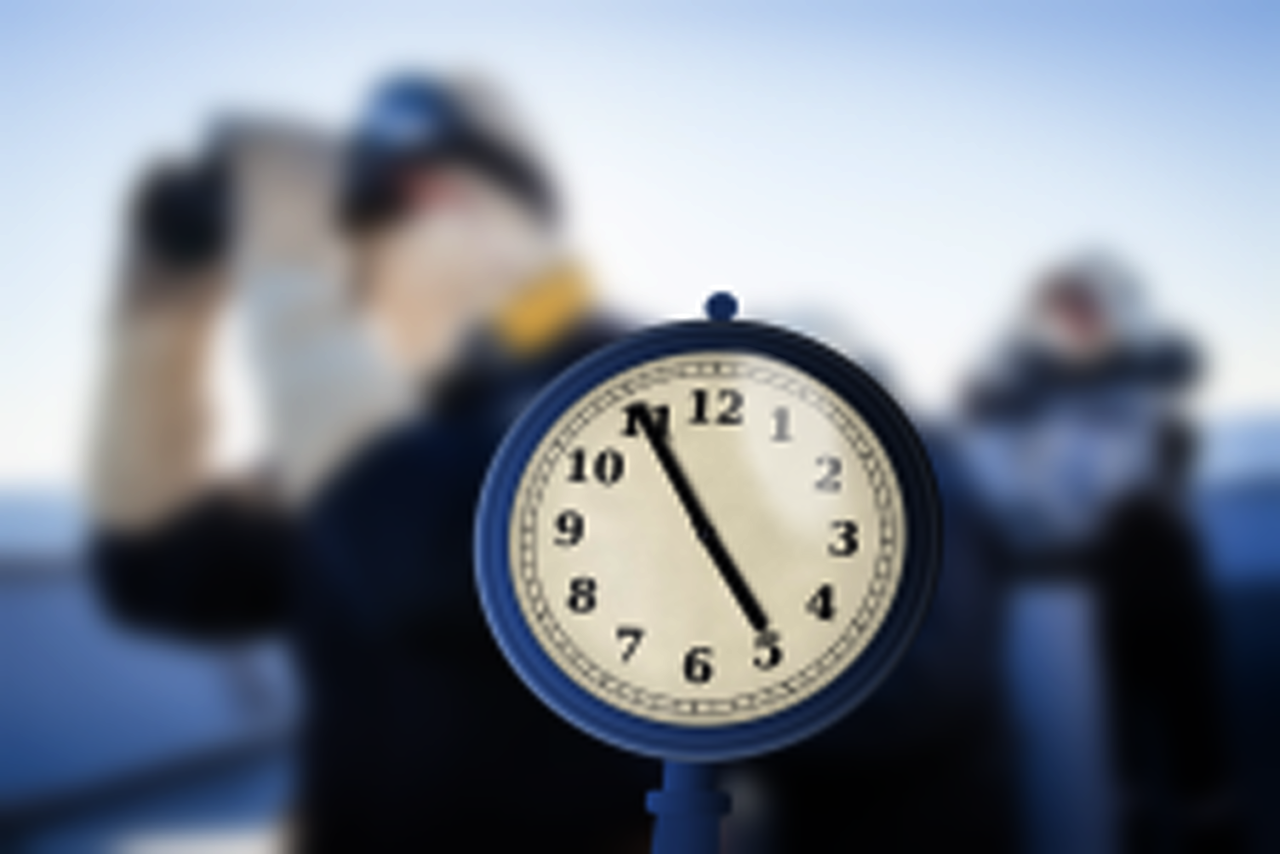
4:55
